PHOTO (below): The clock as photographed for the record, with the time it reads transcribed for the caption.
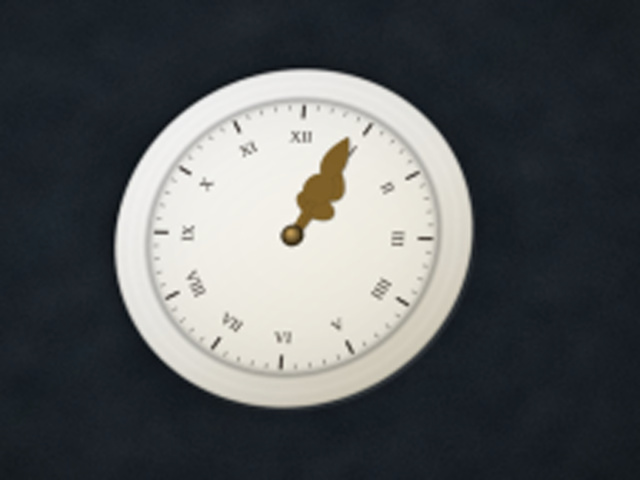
1:04
